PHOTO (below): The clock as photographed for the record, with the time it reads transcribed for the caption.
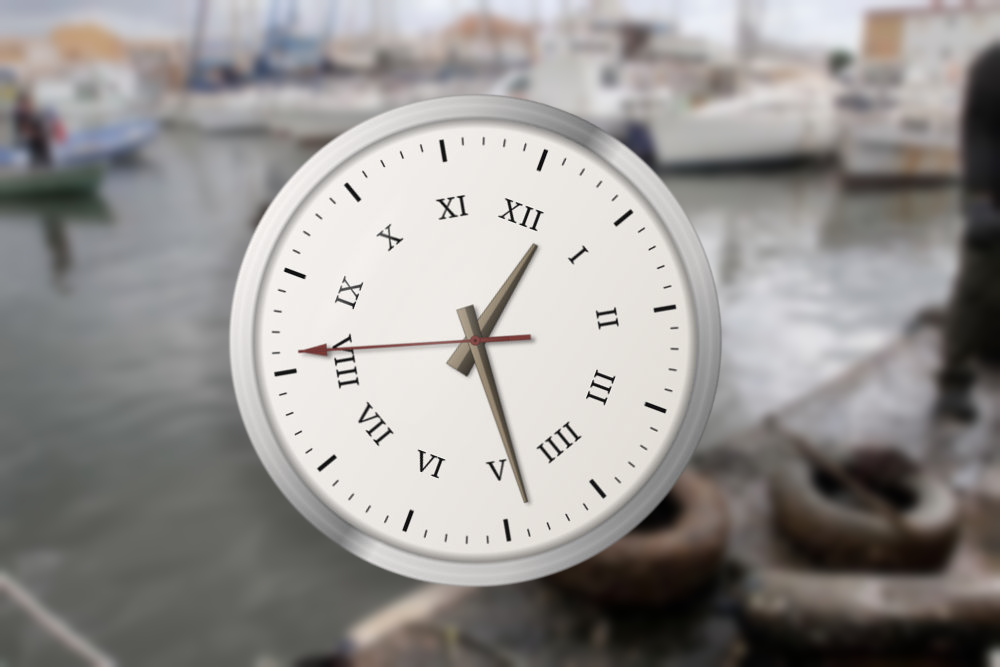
12:23:41
